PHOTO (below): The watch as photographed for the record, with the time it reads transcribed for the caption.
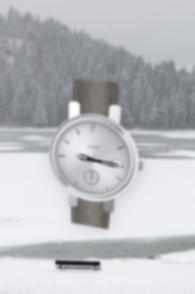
9:16
